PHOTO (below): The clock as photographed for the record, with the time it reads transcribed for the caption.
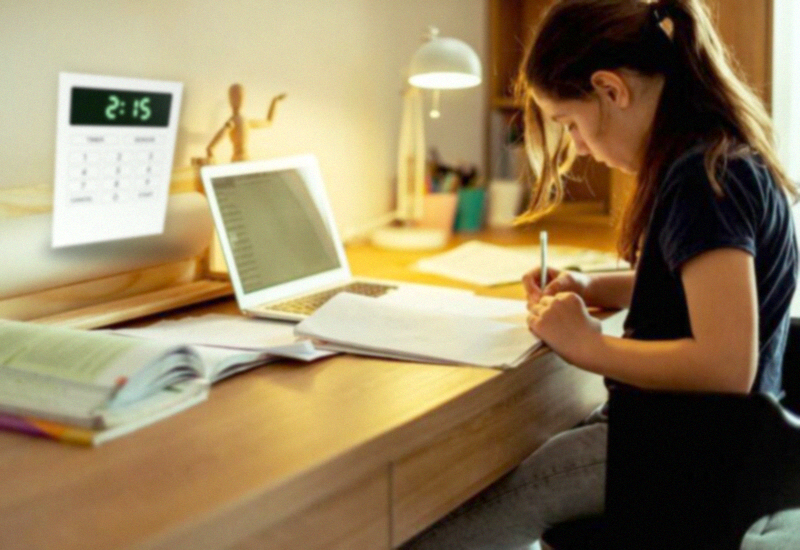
2:15
